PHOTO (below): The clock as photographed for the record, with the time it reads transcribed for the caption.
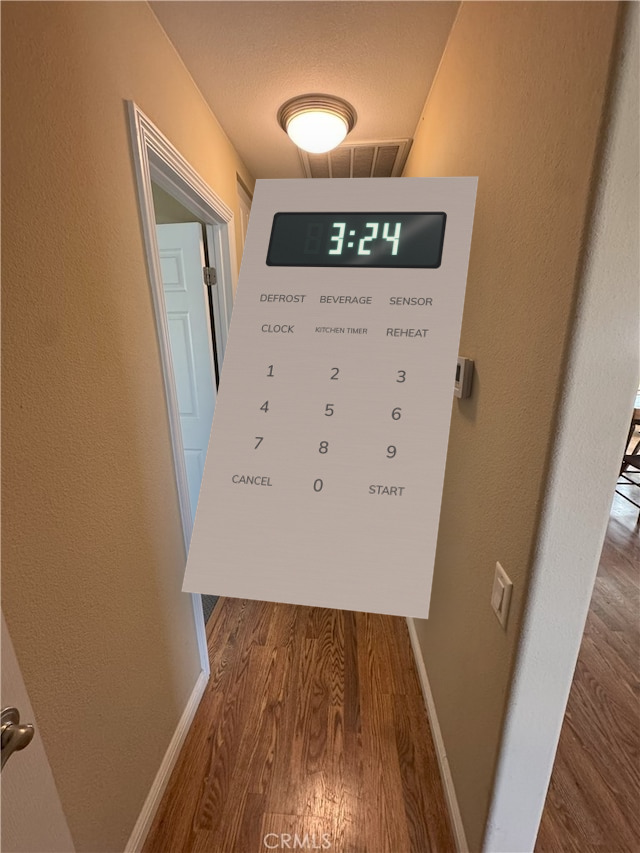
3:24
